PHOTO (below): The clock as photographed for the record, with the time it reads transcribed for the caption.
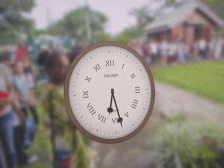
6:28
